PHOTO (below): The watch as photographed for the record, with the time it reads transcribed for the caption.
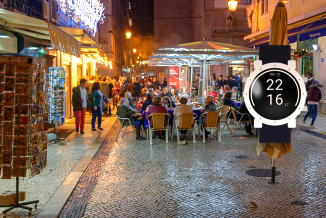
22:16
